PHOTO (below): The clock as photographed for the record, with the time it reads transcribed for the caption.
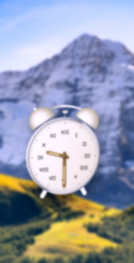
9:30
